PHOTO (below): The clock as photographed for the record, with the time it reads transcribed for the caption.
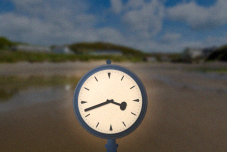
3:42
